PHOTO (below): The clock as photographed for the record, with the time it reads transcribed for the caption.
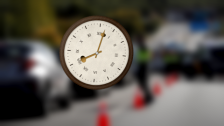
8:02
